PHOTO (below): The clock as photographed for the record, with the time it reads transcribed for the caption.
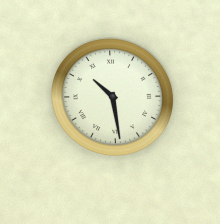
10:29
